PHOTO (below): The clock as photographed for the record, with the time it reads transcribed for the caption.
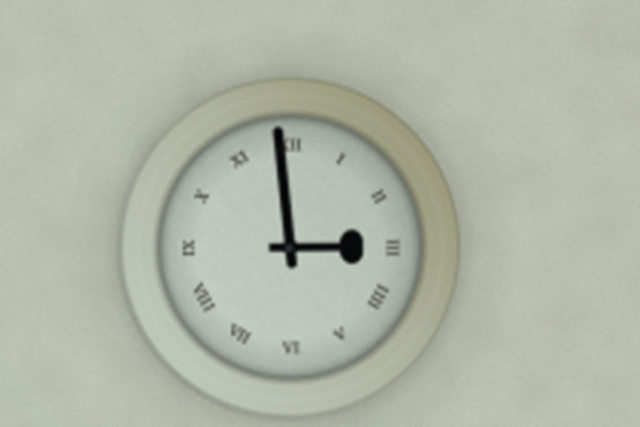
2:59
